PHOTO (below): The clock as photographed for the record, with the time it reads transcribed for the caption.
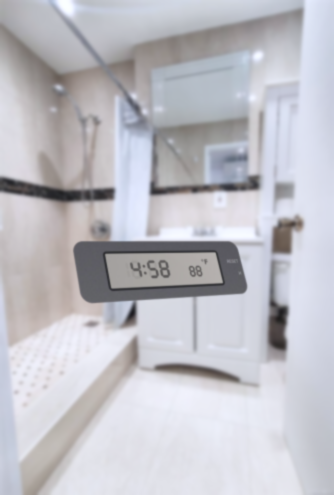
4:58
